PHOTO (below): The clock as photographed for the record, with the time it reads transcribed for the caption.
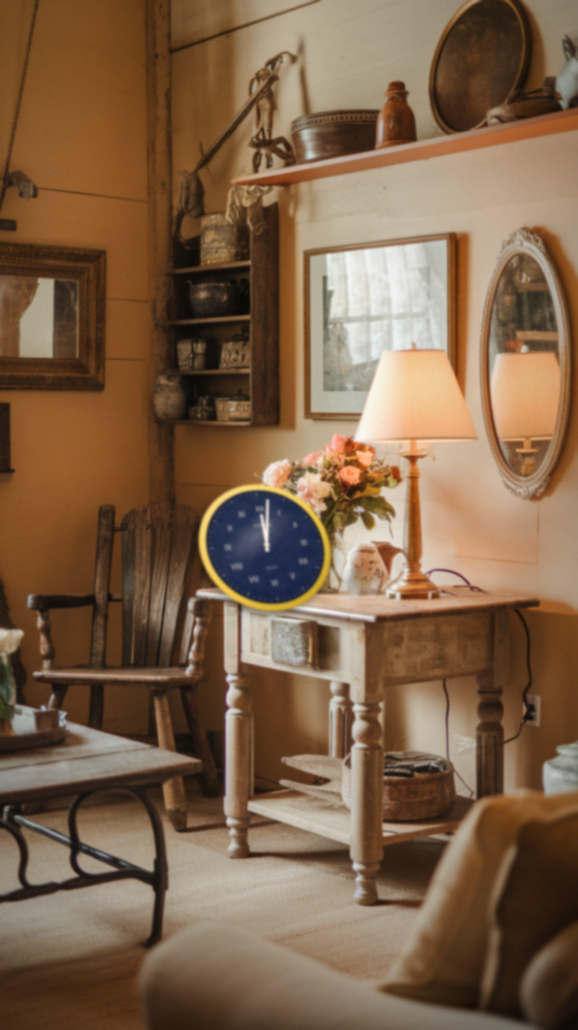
12:02
